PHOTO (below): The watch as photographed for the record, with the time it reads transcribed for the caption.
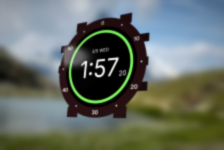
1:57
